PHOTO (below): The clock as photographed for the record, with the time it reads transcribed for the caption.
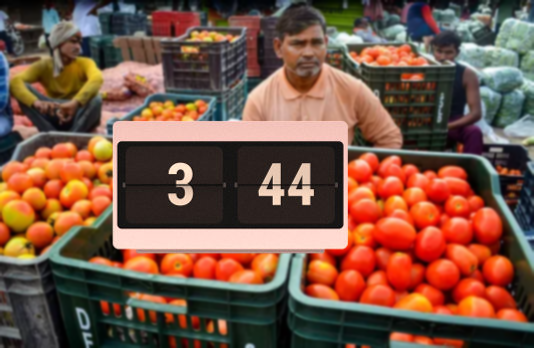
3:44
